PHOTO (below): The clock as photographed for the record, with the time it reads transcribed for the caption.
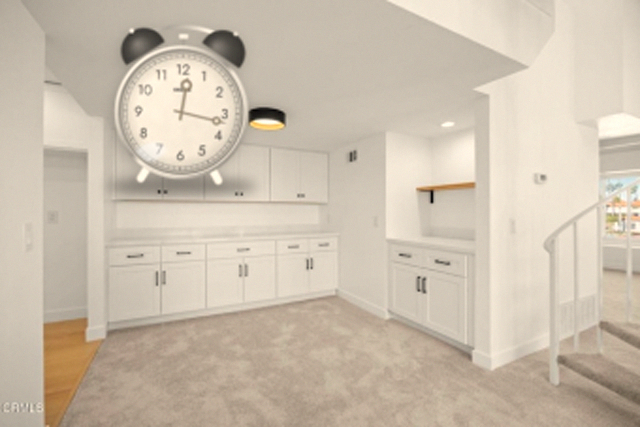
12:17
